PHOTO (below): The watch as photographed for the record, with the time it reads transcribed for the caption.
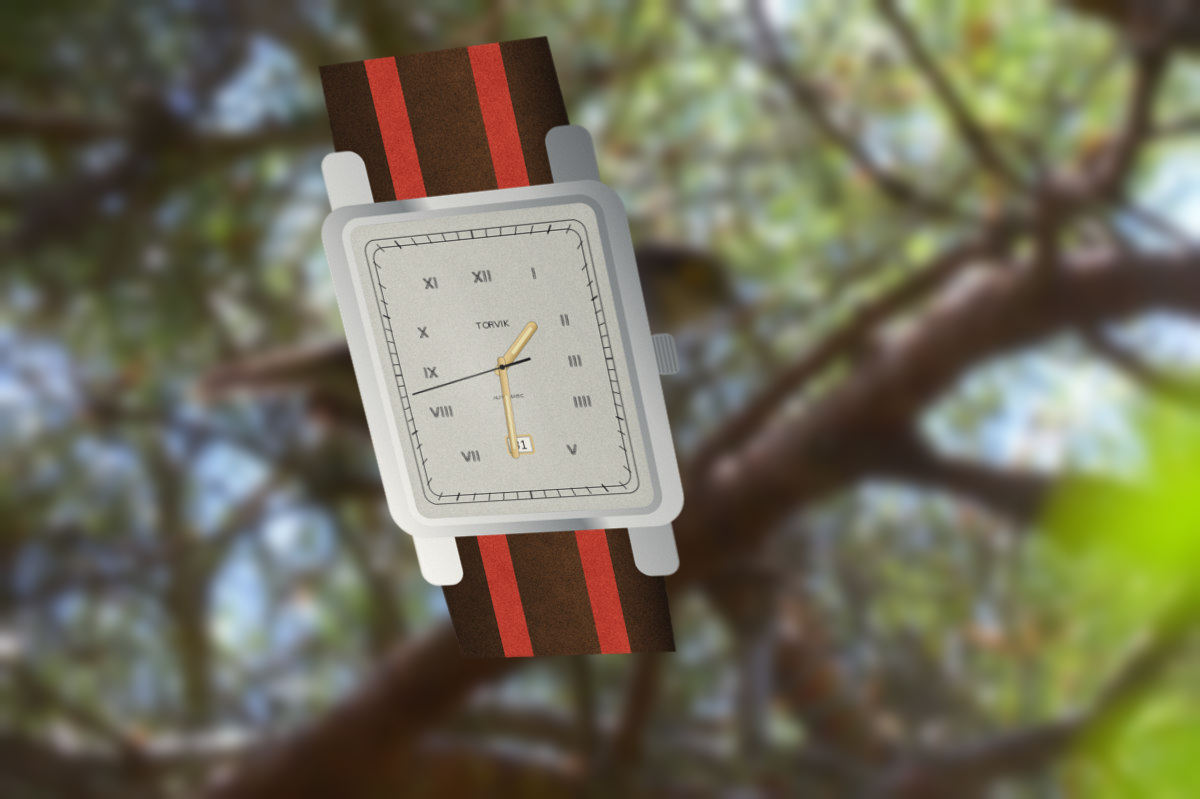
1:30:43
